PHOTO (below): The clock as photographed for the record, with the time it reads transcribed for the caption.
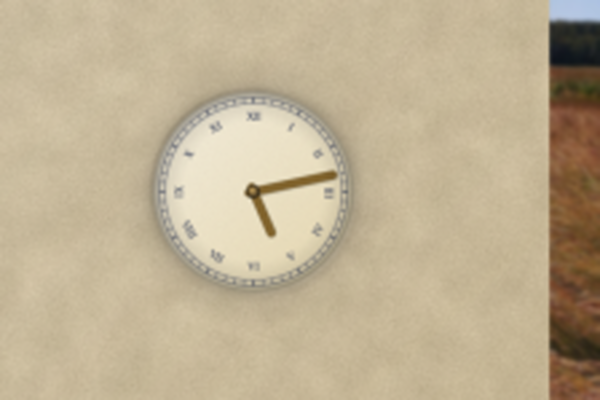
5:13
